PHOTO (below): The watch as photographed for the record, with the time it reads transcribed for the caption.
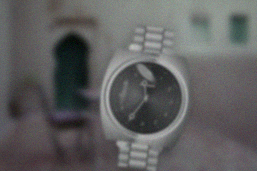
11:35
